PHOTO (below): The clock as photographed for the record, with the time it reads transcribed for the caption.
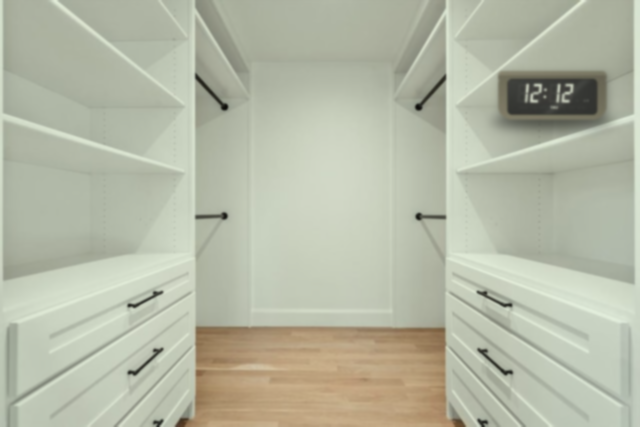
12:12
